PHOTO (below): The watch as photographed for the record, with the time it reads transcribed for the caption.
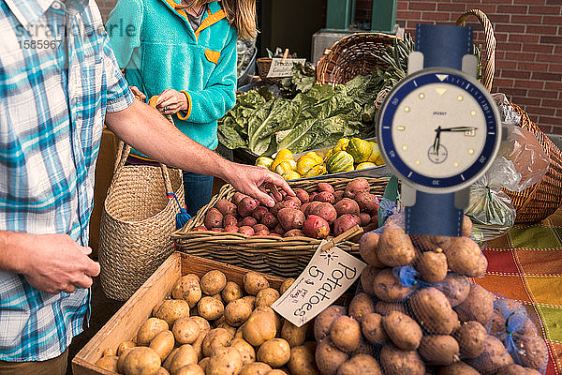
6:14
